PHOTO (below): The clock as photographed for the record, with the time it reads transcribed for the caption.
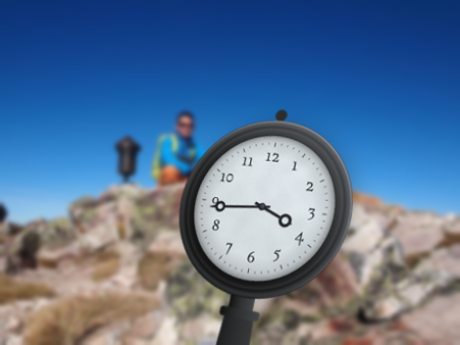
3:44
